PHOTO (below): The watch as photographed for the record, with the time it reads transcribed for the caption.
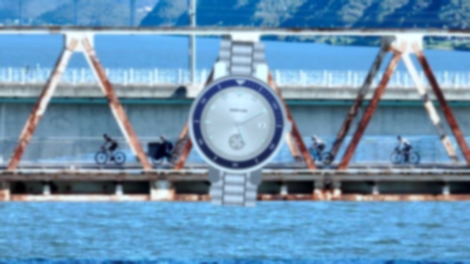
5:10
